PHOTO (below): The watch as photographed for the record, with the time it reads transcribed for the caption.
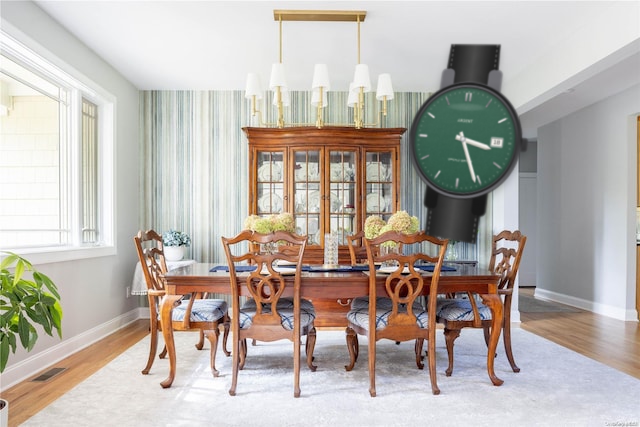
3:26
